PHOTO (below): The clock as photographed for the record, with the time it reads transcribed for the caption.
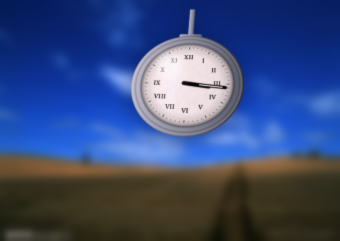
3:16
